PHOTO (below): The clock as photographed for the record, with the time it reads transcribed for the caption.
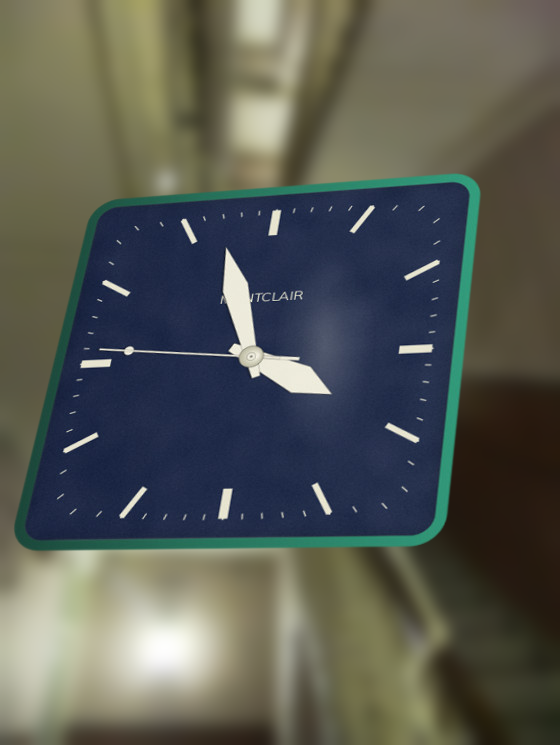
3:56:46
